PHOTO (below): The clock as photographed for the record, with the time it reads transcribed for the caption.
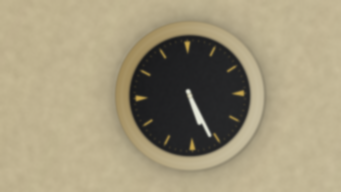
5:26
